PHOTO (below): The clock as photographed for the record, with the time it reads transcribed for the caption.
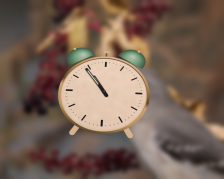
10:54
